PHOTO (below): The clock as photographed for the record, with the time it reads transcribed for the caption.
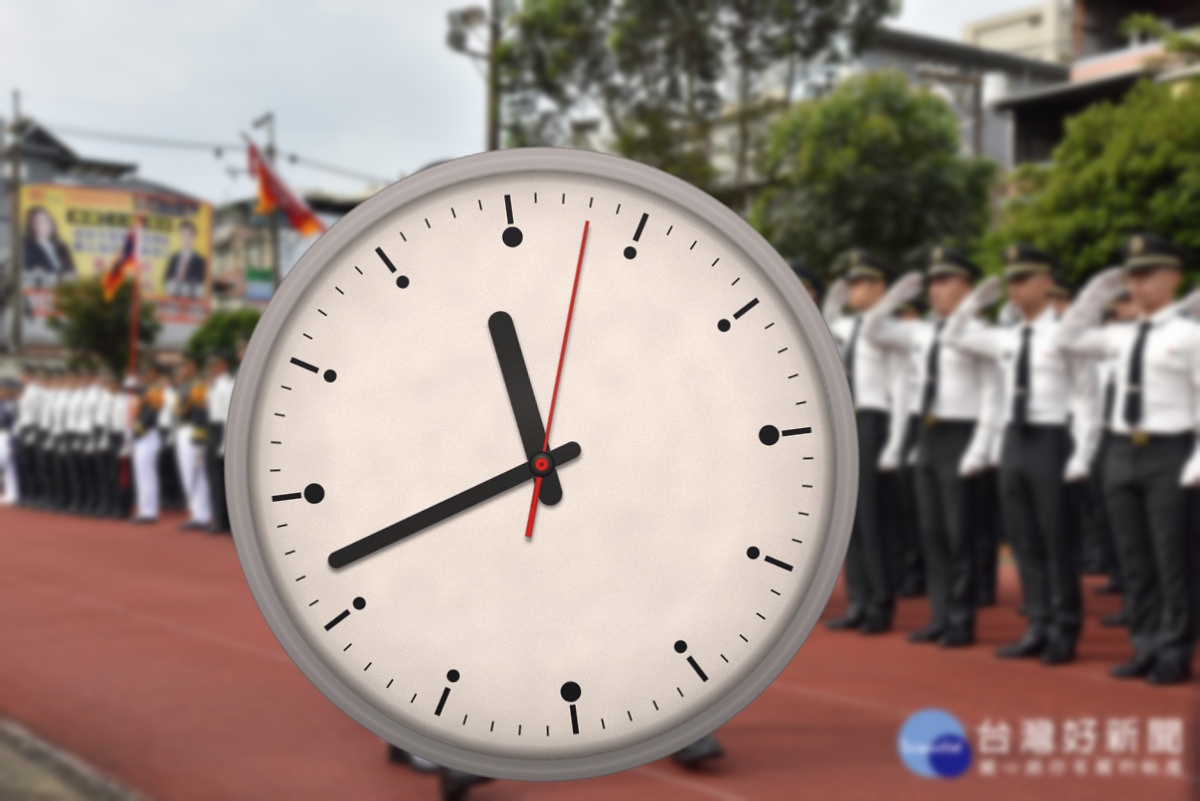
11:42:03
